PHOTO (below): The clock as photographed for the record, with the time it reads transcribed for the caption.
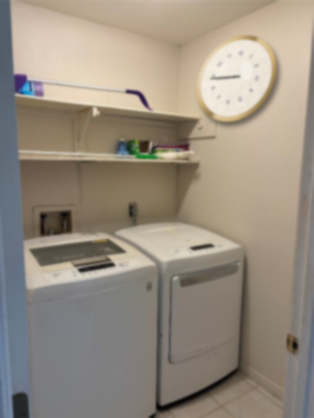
8:44
